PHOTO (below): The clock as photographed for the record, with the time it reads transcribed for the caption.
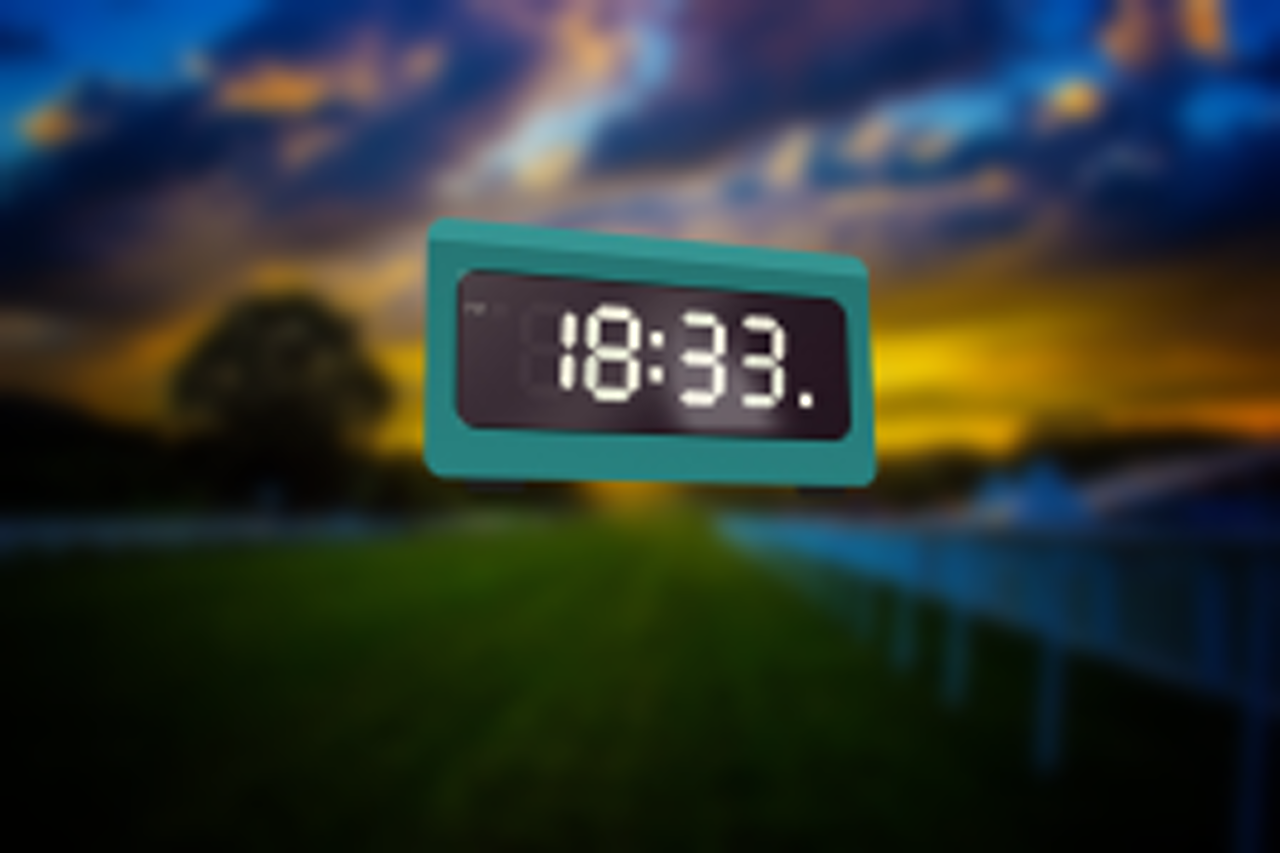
18:33
